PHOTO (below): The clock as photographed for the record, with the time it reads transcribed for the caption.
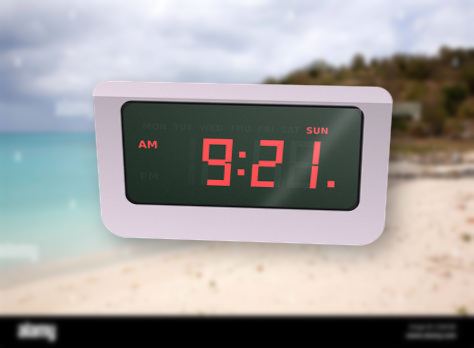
9:21
